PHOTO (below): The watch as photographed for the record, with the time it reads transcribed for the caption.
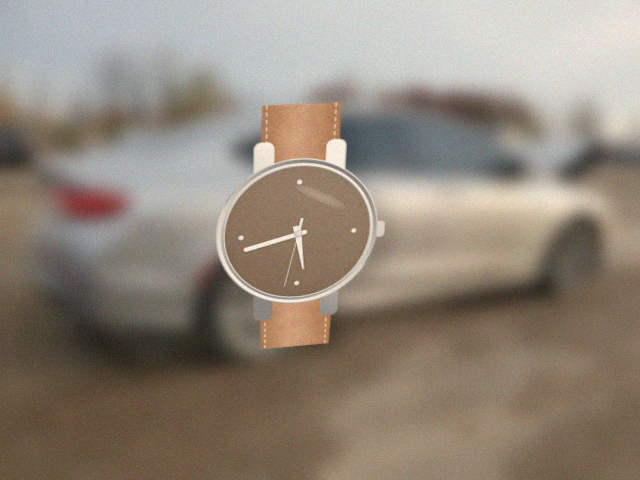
5:42:32
